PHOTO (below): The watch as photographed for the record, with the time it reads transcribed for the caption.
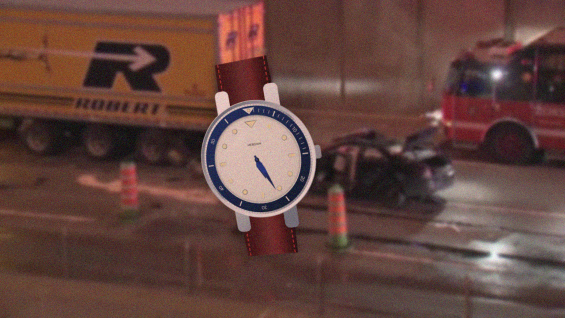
5:26
